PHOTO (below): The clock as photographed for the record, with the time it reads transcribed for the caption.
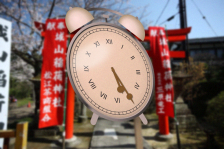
5:25
